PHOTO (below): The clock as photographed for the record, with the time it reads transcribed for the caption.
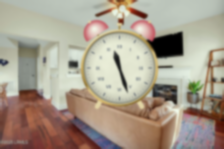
11:27
